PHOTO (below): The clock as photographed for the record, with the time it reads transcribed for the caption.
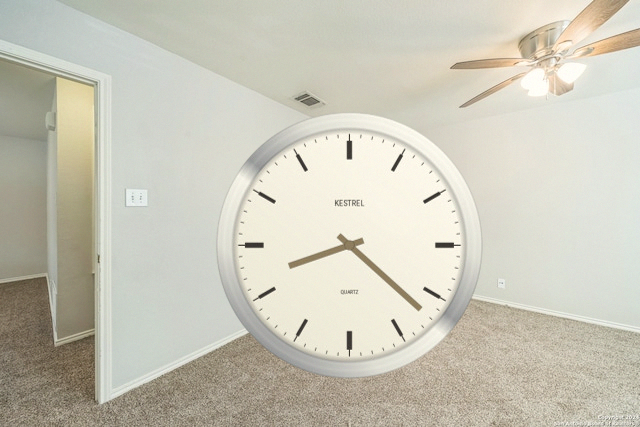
8:22
